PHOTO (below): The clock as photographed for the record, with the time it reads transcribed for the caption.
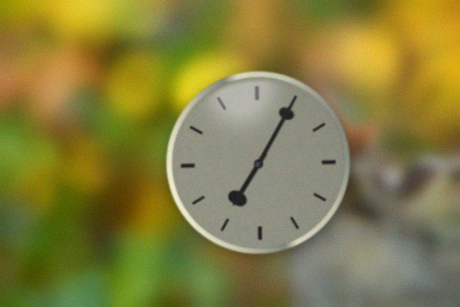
7:05
